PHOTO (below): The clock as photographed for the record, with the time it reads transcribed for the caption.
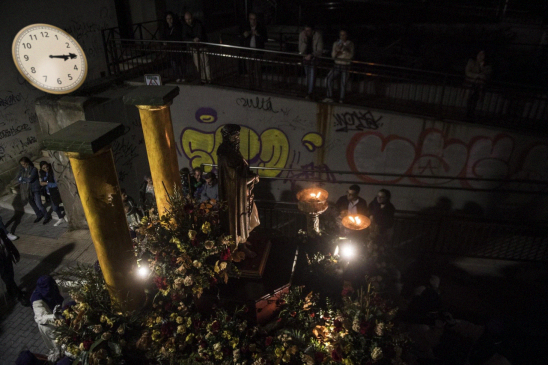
3:15
